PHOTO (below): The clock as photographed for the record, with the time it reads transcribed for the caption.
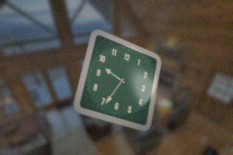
9:34
